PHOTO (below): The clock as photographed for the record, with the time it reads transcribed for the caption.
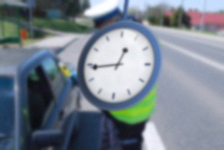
12:44
